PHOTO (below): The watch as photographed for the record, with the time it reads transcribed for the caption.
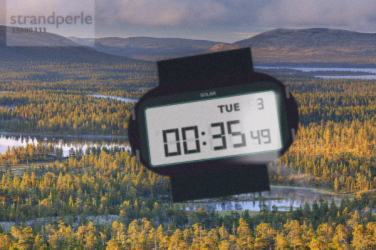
0:35:49
